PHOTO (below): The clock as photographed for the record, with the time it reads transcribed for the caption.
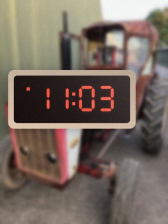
11:03
